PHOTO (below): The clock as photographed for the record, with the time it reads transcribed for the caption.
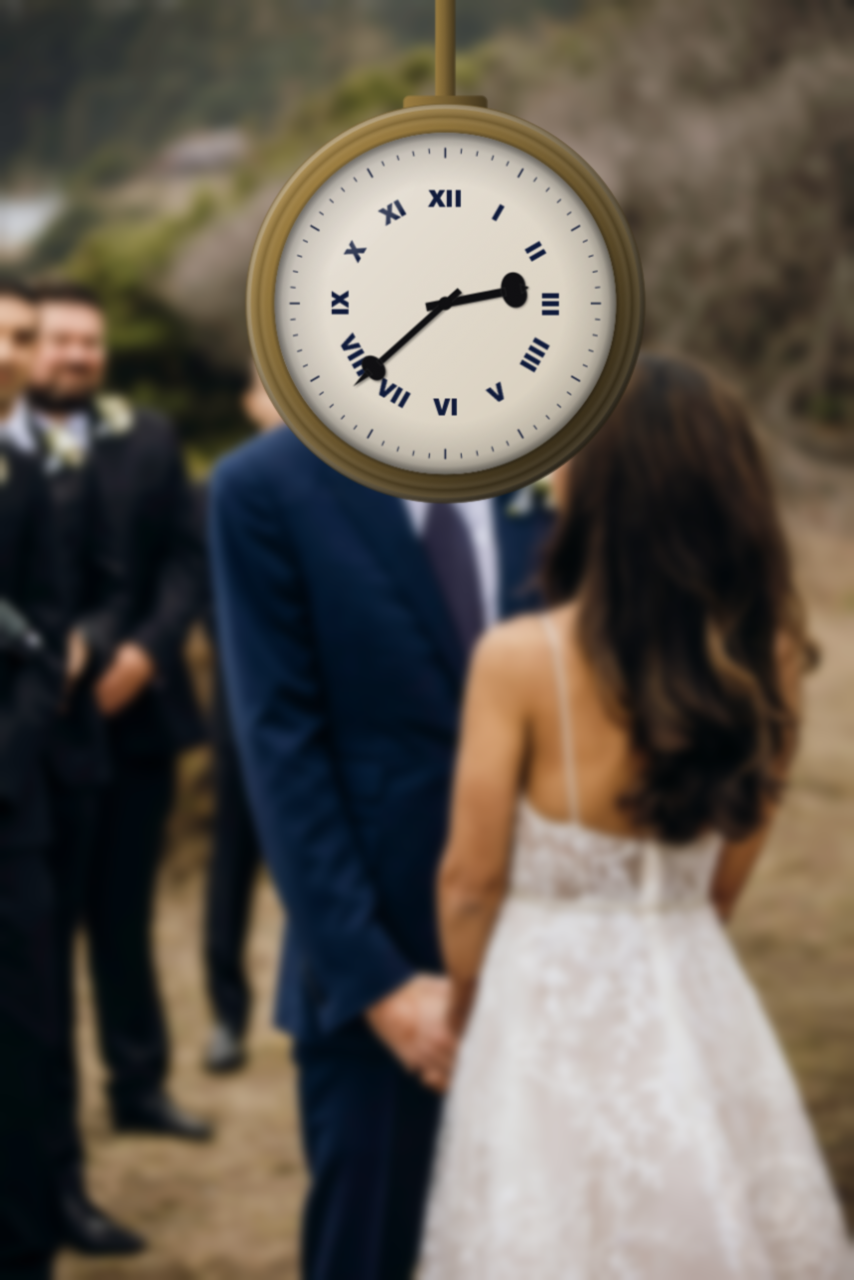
2:38
